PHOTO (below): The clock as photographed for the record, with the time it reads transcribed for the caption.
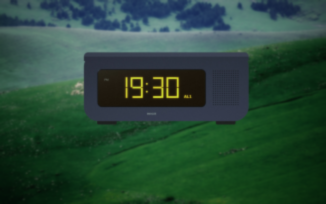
19:30
